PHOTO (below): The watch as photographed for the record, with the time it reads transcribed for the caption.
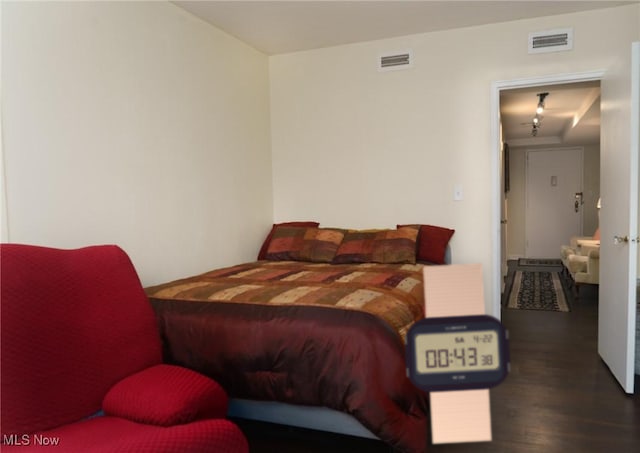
0:43
